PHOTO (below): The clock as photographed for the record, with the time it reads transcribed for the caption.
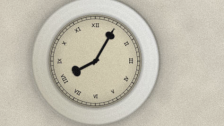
8:05
